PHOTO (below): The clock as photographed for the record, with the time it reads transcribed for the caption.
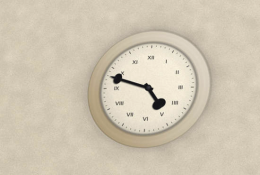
4:48
